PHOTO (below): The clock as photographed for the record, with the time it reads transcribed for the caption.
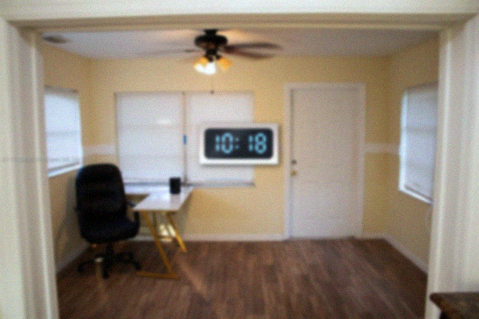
10:18
